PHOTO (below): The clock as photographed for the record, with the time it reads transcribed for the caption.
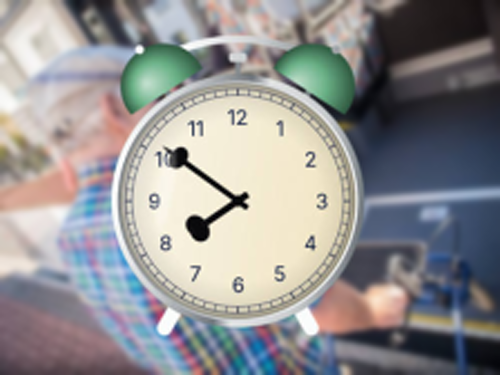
7:51
